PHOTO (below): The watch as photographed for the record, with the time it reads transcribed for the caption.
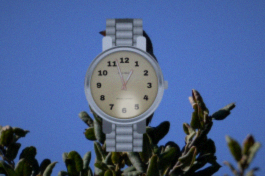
12:57
